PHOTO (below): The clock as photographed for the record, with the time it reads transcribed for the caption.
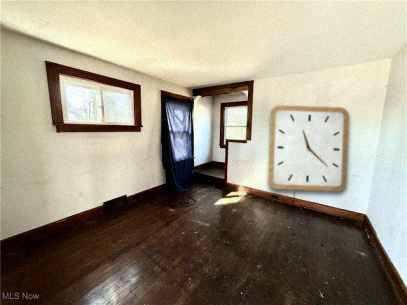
11:22
